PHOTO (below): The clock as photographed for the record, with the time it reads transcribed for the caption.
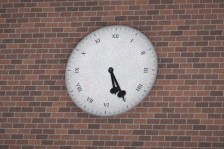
5:25
